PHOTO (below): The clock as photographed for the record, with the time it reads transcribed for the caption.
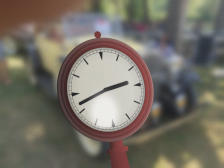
2:42
